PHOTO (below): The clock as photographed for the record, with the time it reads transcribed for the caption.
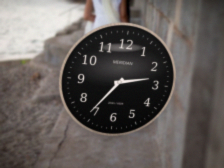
2:36
